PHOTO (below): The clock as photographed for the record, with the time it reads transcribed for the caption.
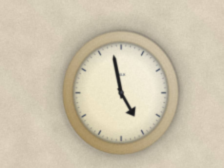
4:58
